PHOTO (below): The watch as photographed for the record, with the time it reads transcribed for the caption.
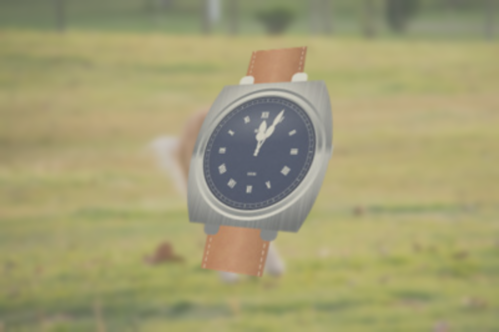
12:04
